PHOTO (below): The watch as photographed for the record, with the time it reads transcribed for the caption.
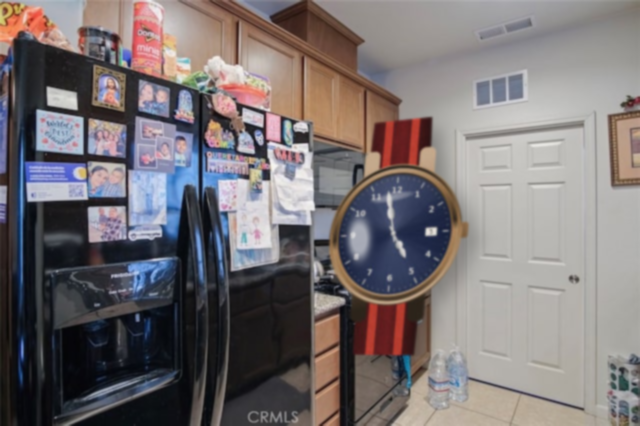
4:58
